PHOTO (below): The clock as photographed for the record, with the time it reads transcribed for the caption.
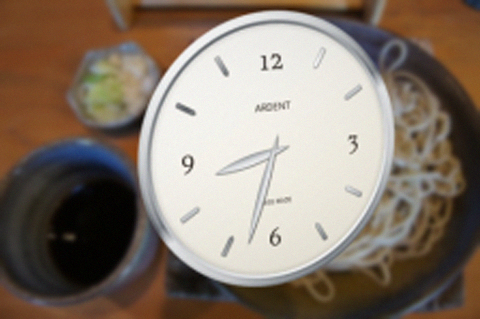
8:33
